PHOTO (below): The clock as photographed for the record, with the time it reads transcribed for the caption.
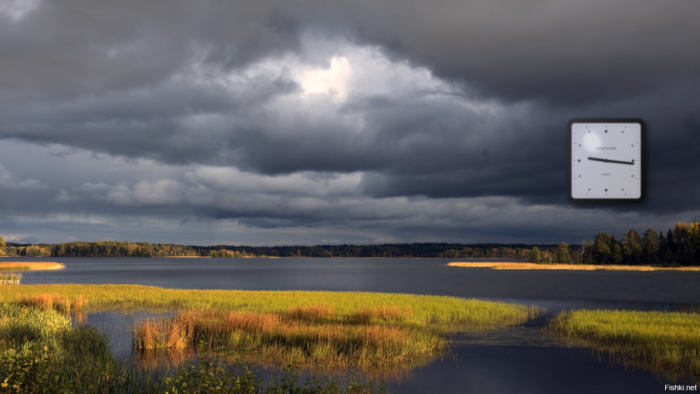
9:16
